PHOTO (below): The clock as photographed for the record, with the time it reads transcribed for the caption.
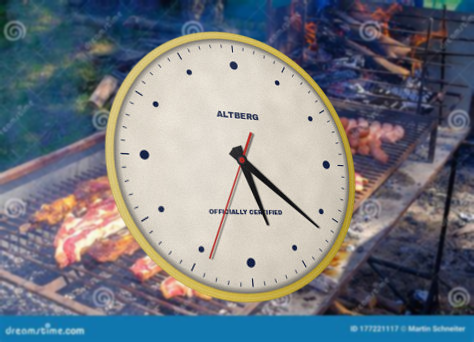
5:21:34
